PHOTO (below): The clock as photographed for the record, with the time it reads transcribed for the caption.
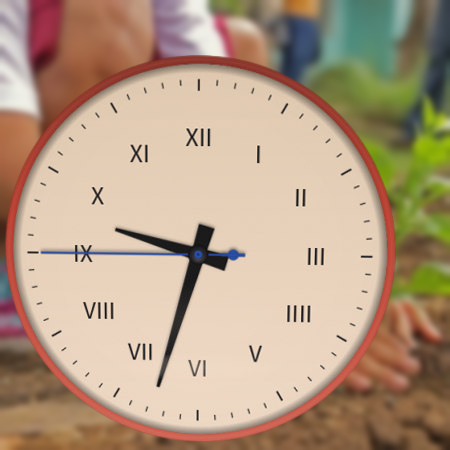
9:32:45
